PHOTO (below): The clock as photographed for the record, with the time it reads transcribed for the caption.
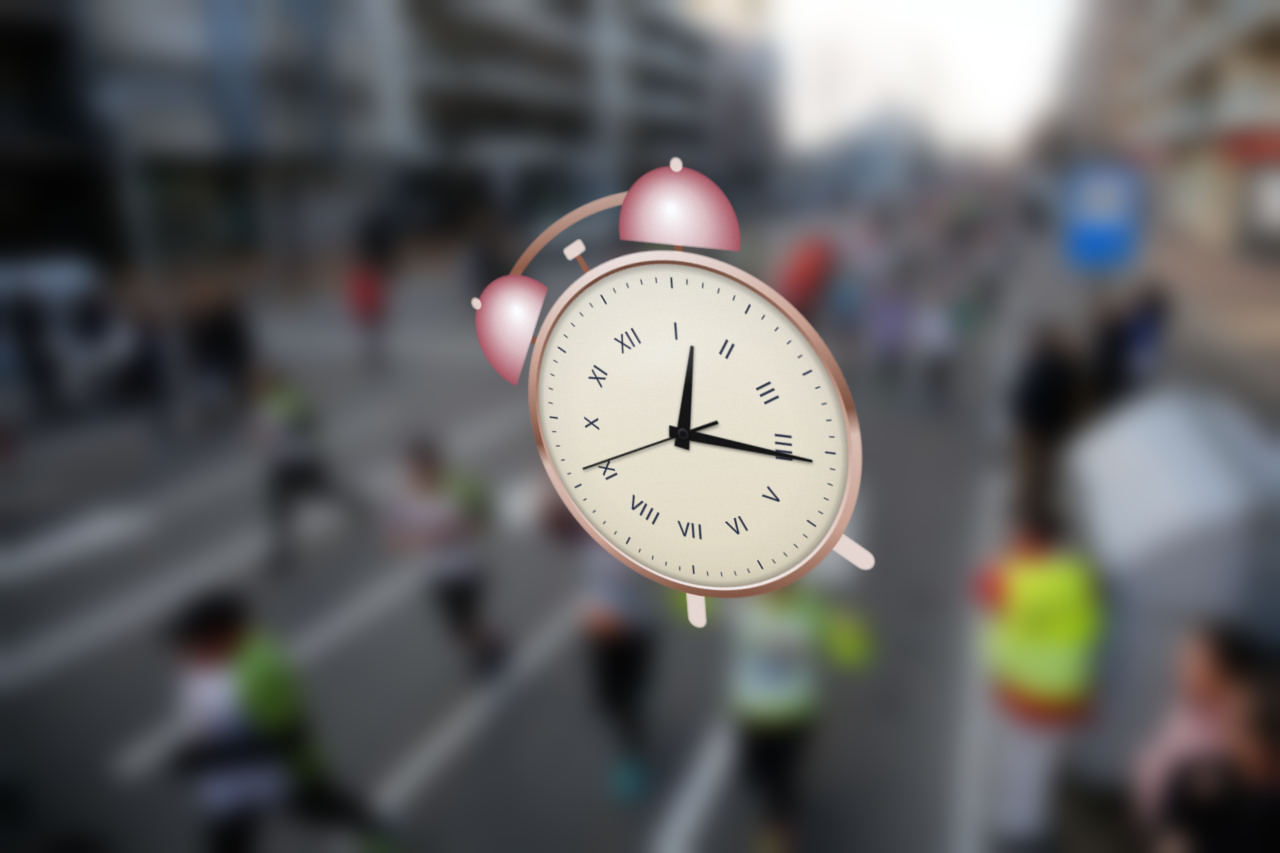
1:20:46
